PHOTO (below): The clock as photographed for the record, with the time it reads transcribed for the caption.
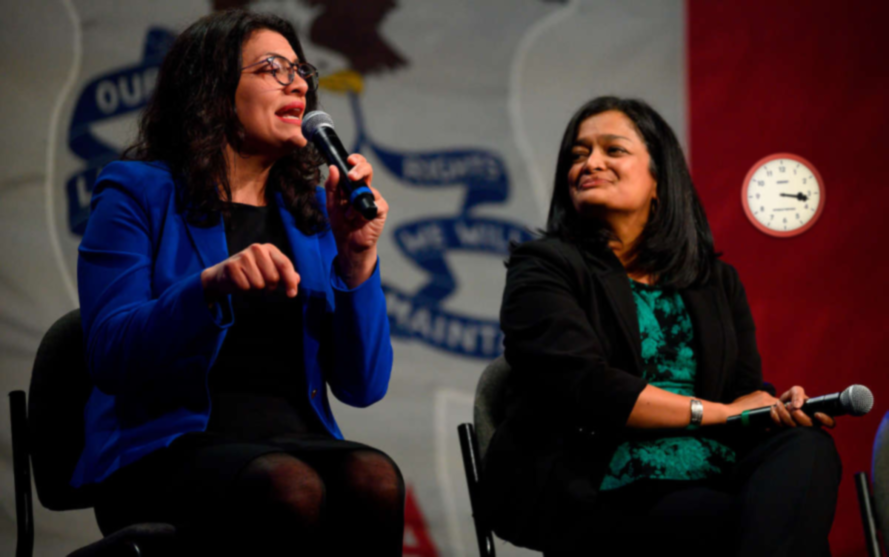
3:17
